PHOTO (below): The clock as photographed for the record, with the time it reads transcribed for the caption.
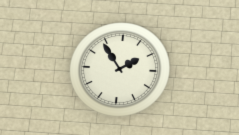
1:54
